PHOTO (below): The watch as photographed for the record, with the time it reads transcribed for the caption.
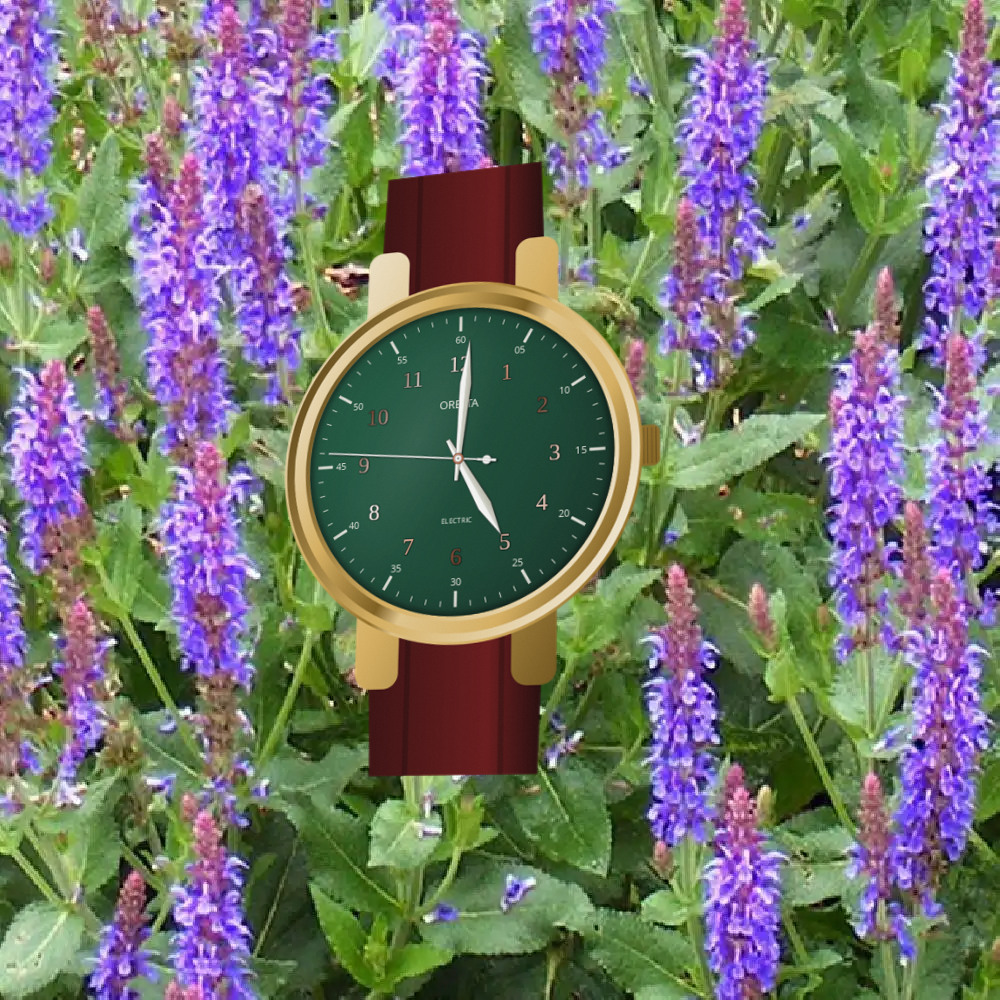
5:00:46
